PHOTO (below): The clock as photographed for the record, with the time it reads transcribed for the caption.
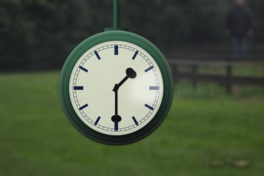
1:30
